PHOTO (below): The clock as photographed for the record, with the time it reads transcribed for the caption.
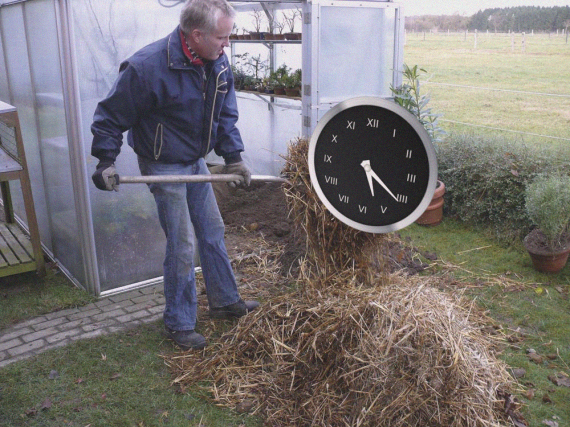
5:21
